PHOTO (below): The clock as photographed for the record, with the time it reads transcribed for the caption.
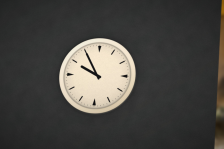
9:55
